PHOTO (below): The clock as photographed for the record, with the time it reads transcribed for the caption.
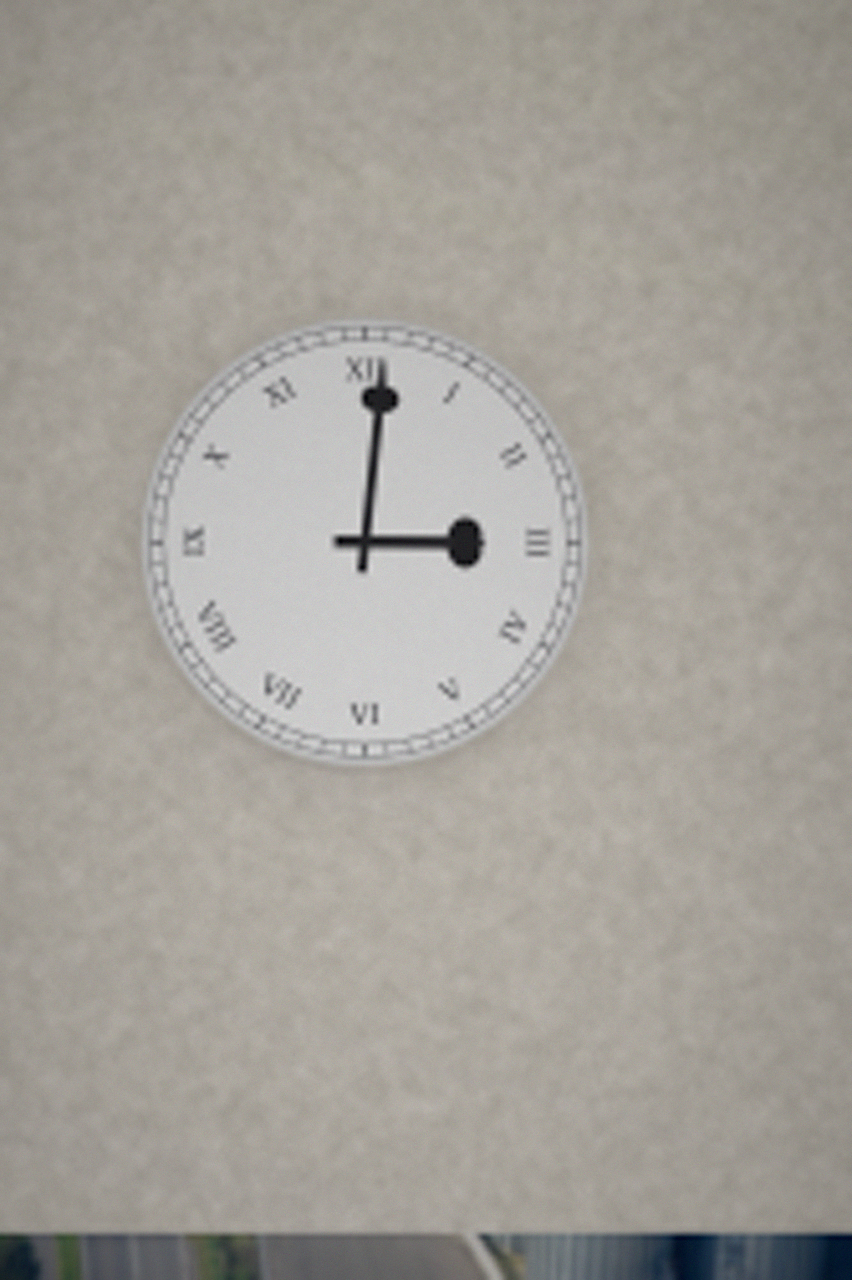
3:01
